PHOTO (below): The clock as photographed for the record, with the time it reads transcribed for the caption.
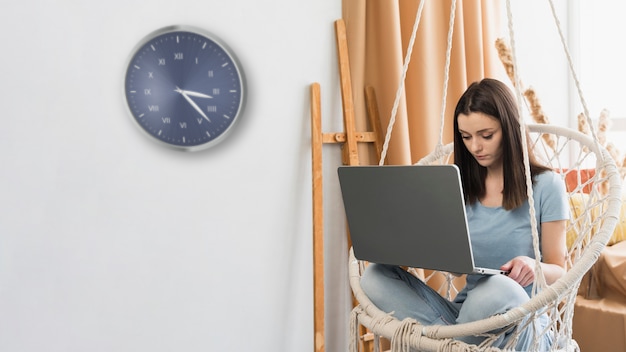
3:23
